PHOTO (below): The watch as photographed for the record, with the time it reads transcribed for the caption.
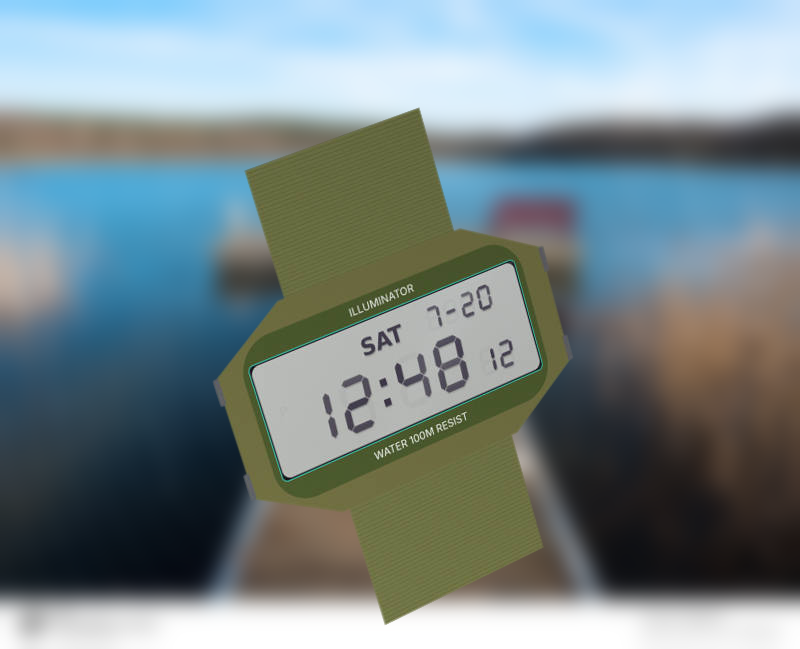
12:48:12
